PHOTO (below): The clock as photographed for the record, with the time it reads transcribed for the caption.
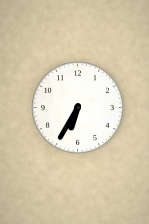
6:35
